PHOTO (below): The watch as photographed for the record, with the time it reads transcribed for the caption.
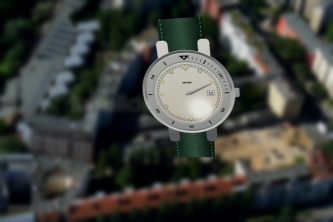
2:11
